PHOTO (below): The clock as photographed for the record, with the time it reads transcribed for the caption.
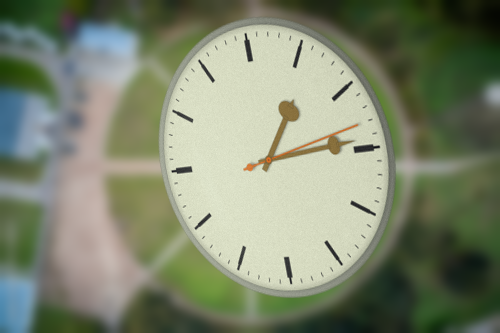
1:14:13
